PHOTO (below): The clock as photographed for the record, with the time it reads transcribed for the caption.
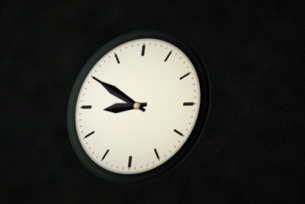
8:50
